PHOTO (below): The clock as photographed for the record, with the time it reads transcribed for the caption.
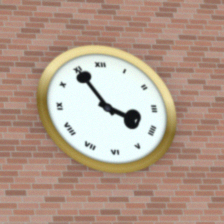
3:55
